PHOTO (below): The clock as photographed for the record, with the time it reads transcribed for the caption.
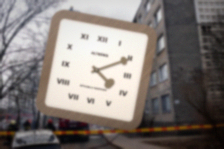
4:10
